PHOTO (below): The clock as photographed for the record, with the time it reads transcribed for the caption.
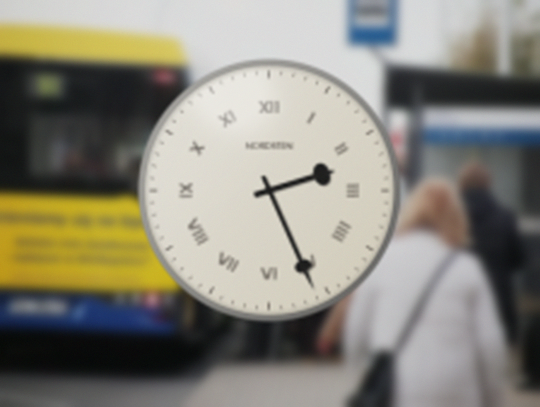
2:26
